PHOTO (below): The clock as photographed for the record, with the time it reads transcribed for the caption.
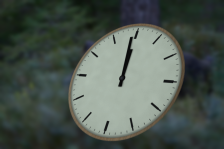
11:59
